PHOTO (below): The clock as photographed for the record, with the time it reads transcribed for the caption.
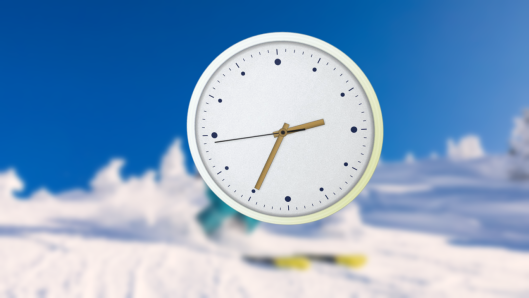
2:34:44
